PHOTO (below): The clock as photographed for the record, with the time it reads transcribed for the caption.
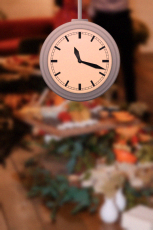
11:18
